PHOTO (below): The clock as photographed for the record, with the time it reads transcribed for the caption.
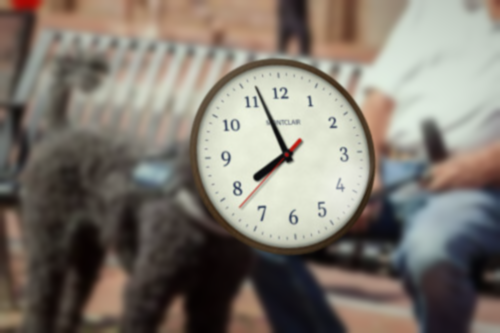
7:56:38
